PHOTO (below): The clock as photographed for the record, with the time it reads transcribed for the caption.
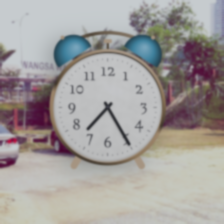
7:25
